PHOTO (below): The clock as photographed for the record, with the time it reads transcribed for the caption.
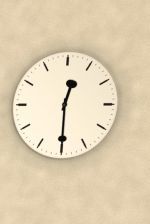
12:30
